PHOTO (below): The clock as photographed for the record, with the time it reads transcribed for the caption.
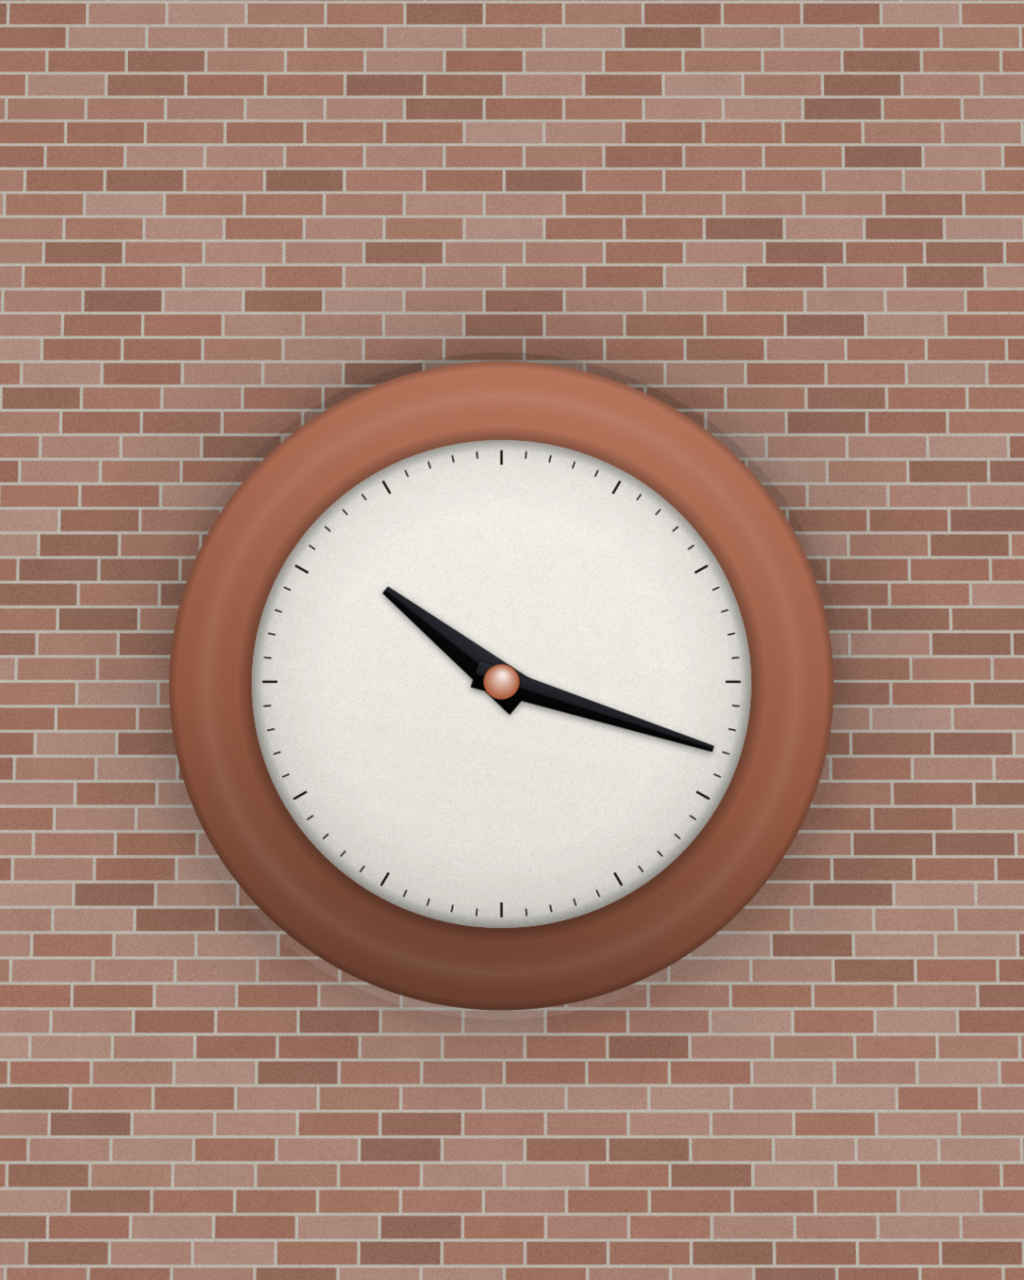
10:18
